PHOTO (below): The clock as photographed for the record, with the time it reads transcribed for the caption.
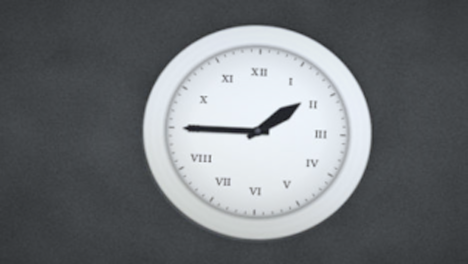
1:45
